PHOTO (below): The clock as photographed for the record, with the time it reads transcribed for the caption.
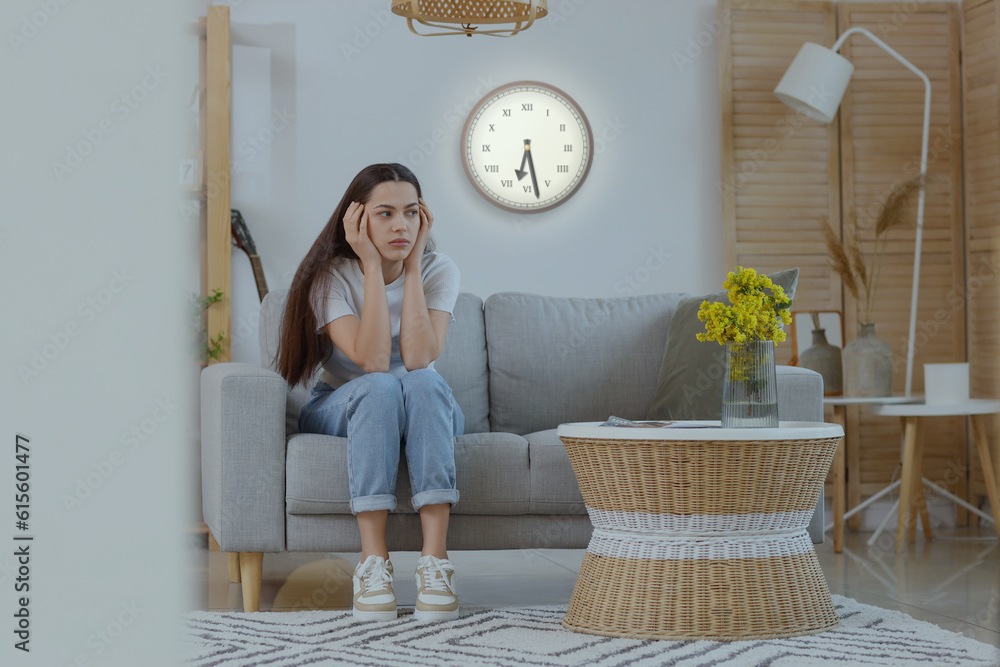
6:28
